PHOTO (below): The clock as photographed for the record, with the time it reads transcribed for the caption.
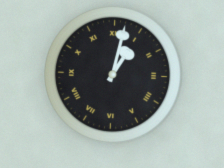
1:02
